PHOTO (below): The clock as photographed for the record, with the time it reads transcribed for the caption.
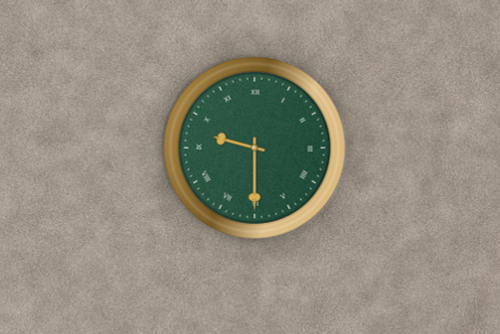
9:30
